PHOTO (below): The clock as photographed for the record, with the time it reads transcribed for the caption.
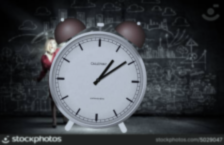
1:09
